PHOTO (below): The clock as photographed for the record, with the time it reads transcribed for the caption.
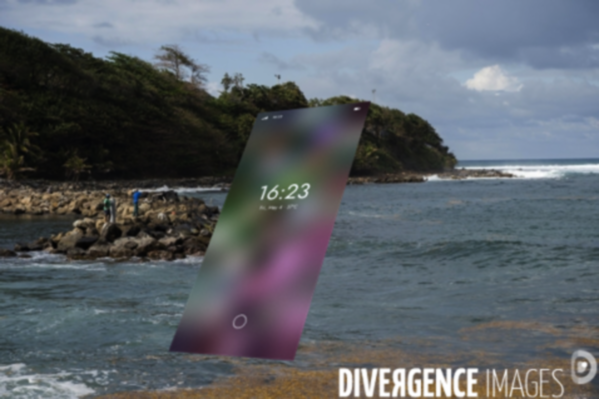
16:23
